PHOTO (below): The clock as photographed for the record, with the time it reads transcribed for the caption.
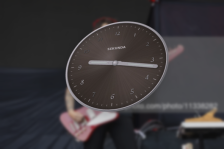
9:17
